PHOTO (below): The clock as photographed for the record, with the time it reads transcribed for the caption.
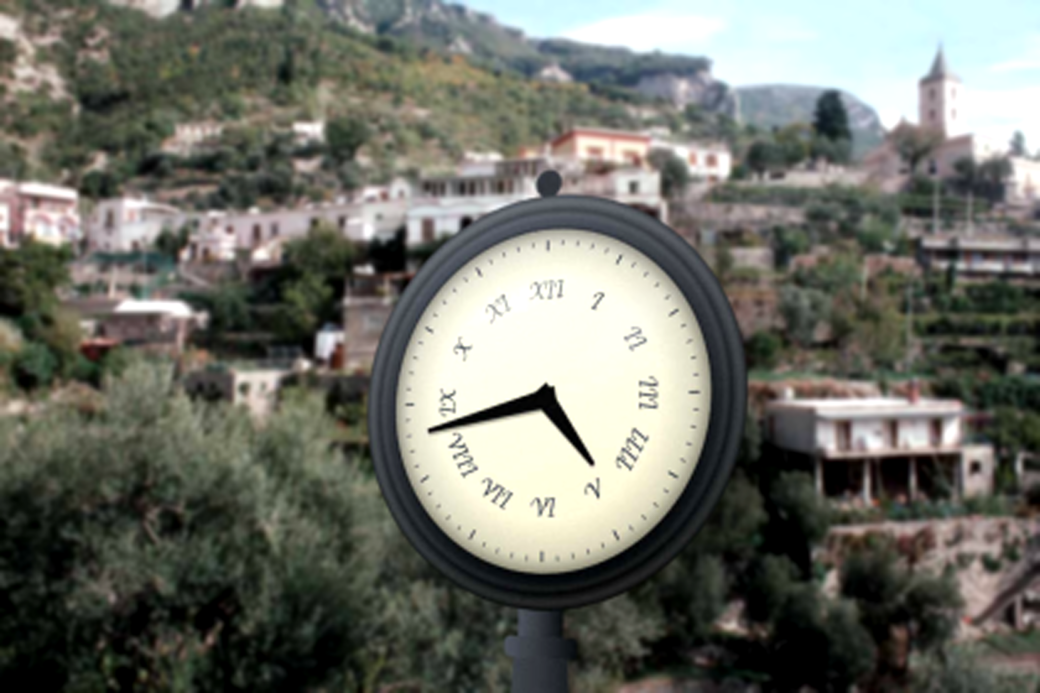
4:43
